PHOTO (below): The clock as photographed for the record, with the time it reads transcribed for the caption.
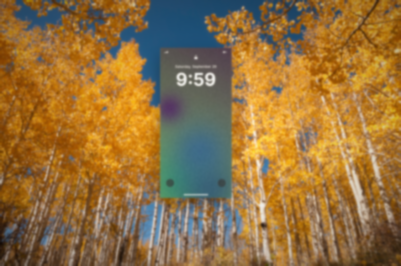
9:59
